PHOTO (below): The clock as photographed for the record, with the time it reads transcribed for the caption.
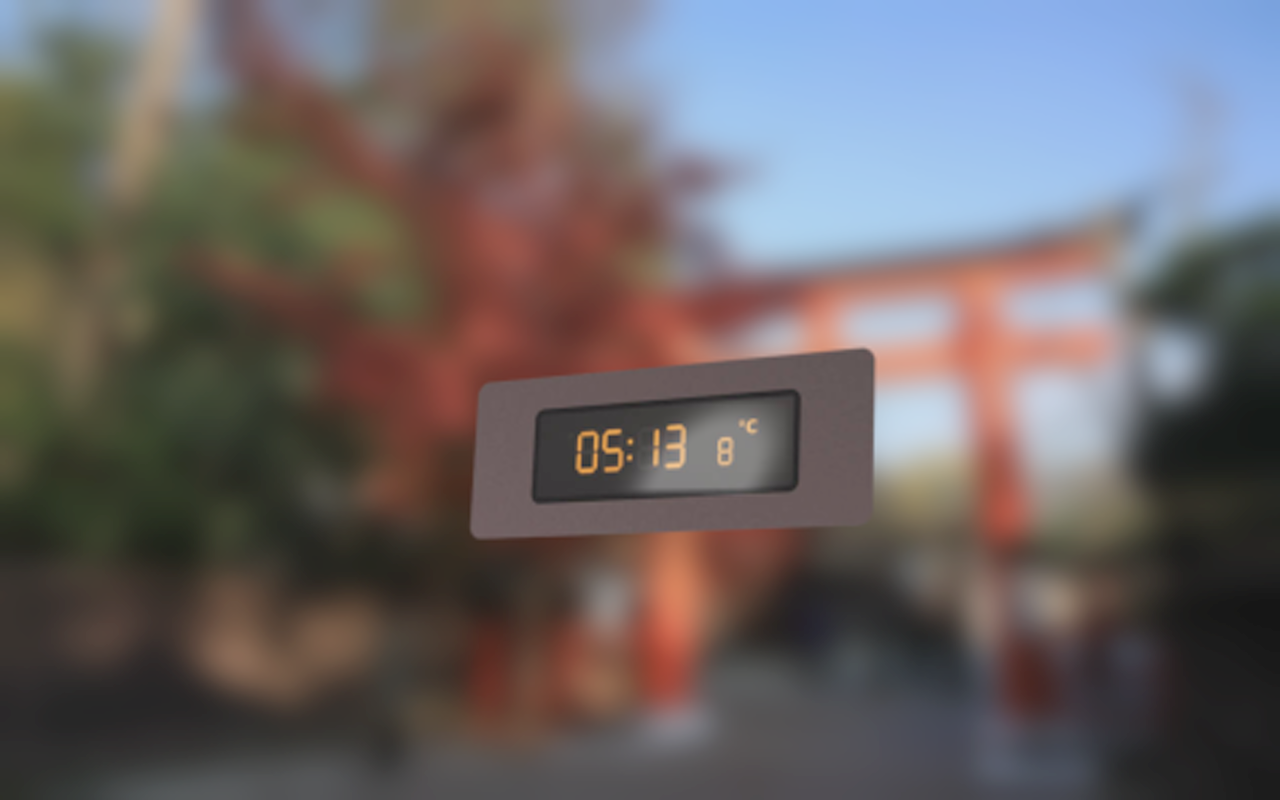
5:13
